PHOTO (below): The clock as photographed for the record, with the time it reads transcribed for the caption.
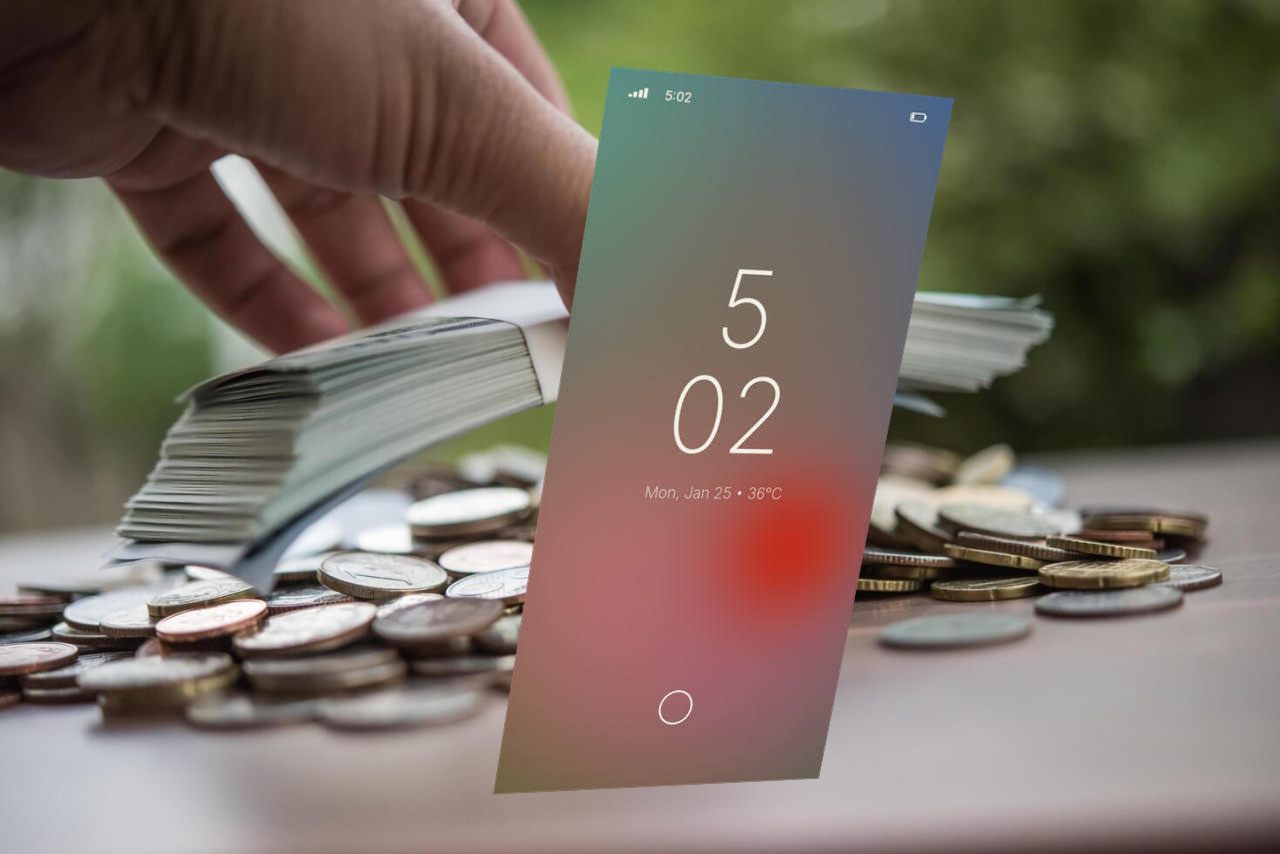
5:02
